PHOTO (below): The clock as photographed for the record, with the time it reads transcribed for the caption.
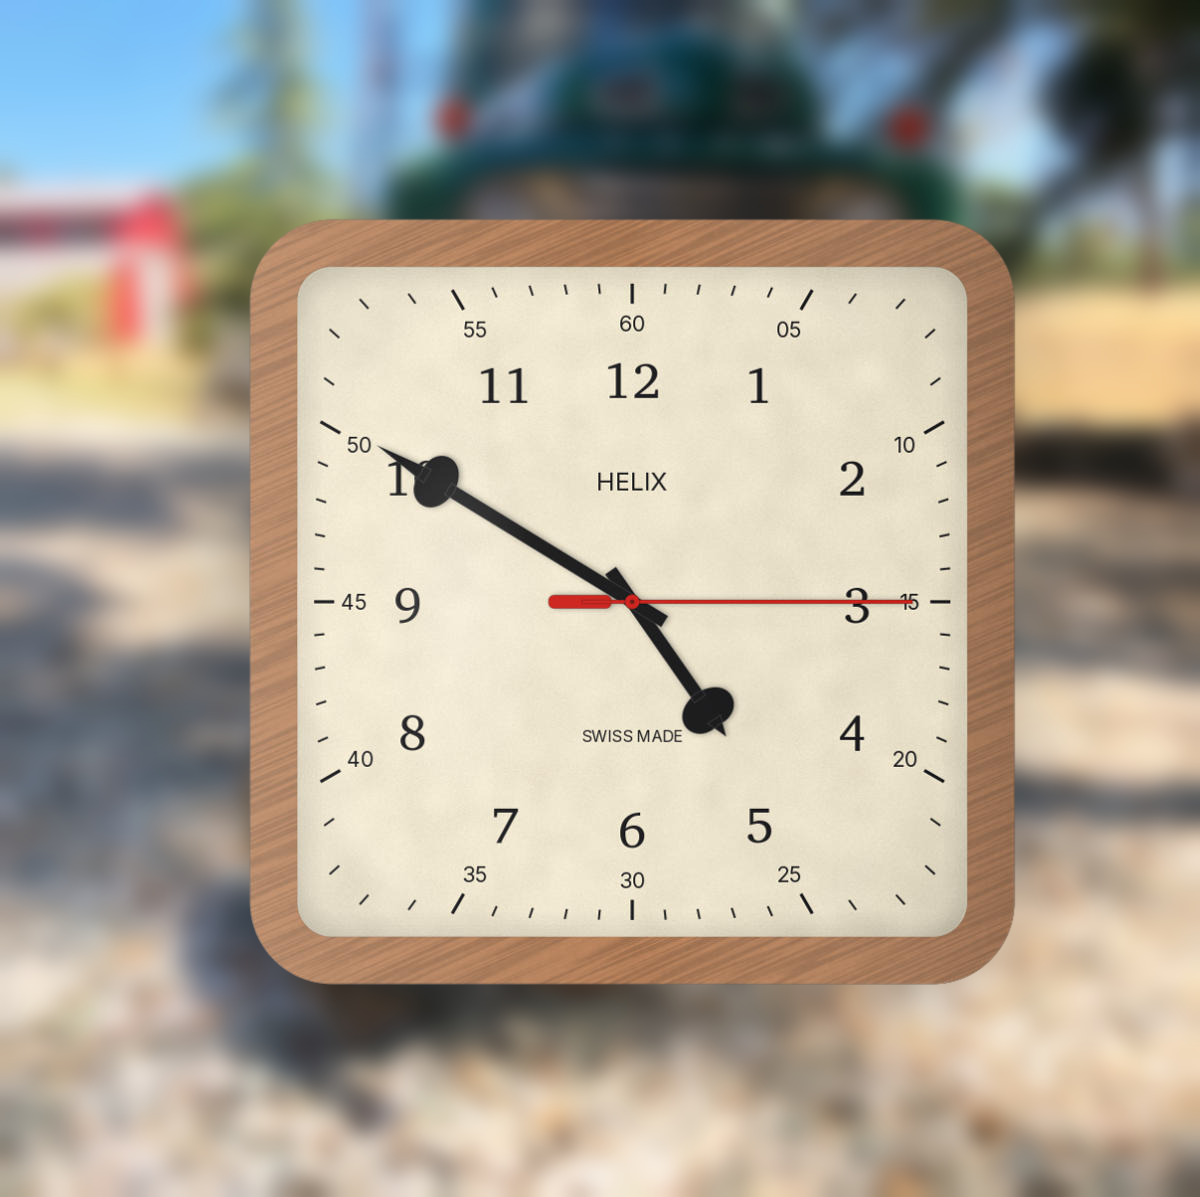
4:50:15
